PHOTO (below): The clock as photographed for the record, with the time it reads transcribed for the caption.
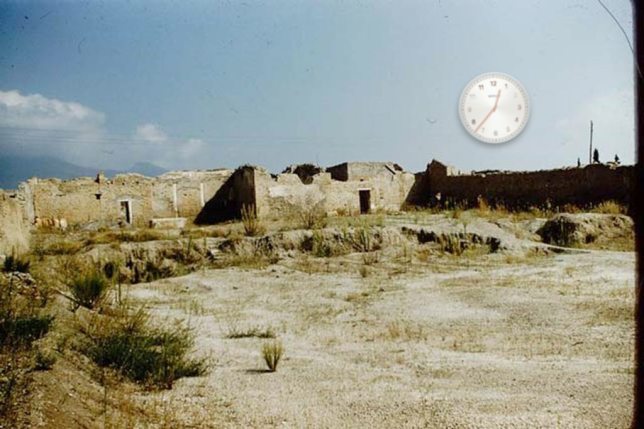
12:37
